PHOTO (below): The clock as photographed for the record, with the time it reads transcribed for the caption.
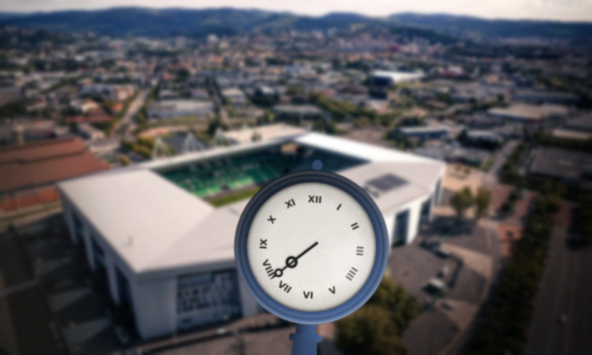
7:38
